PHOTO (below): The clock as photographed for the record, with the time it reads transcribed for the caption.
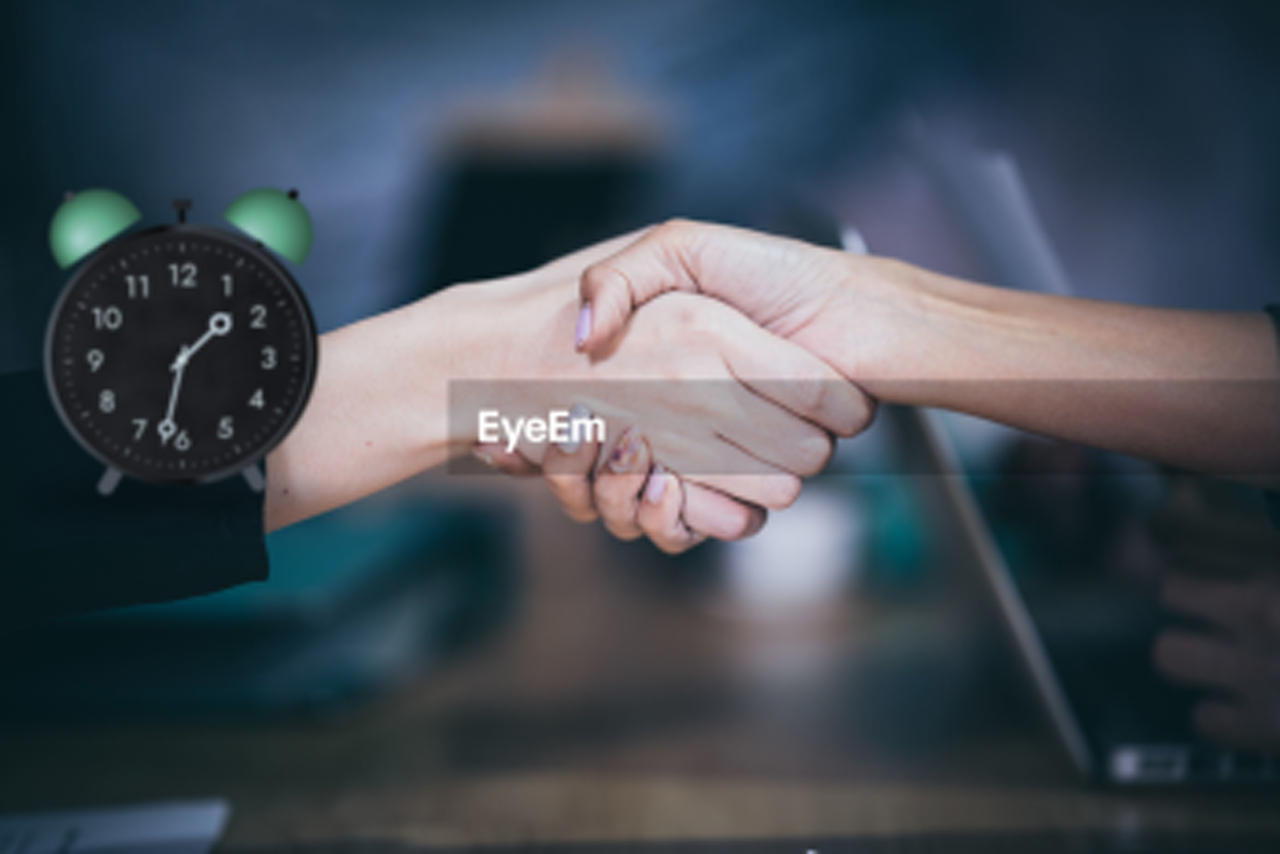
1:32
